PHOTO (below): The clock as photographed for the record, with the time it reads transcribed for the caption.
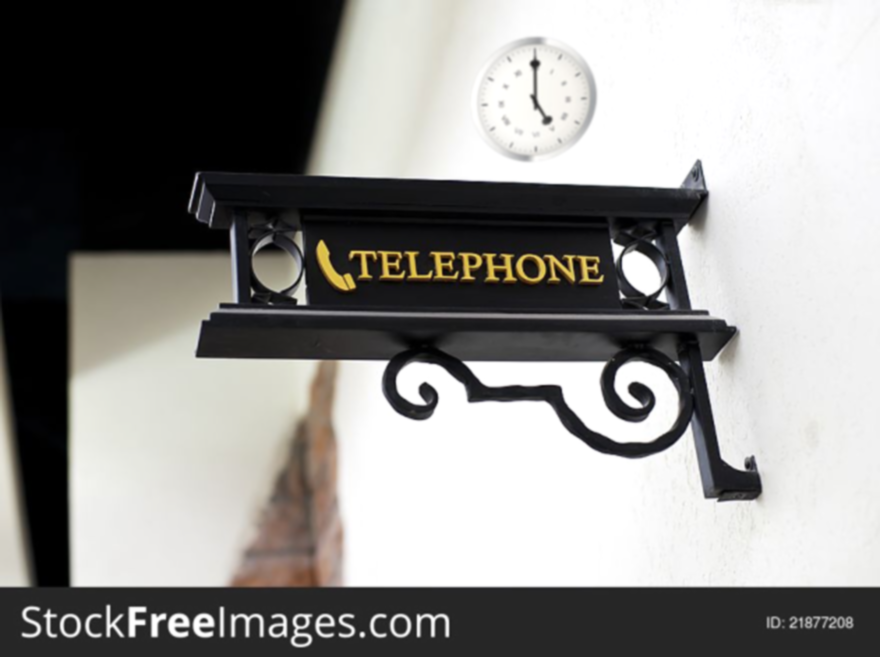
5:00
